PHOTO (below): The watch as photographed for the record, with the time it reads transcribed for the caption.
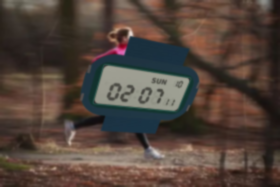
2:07
